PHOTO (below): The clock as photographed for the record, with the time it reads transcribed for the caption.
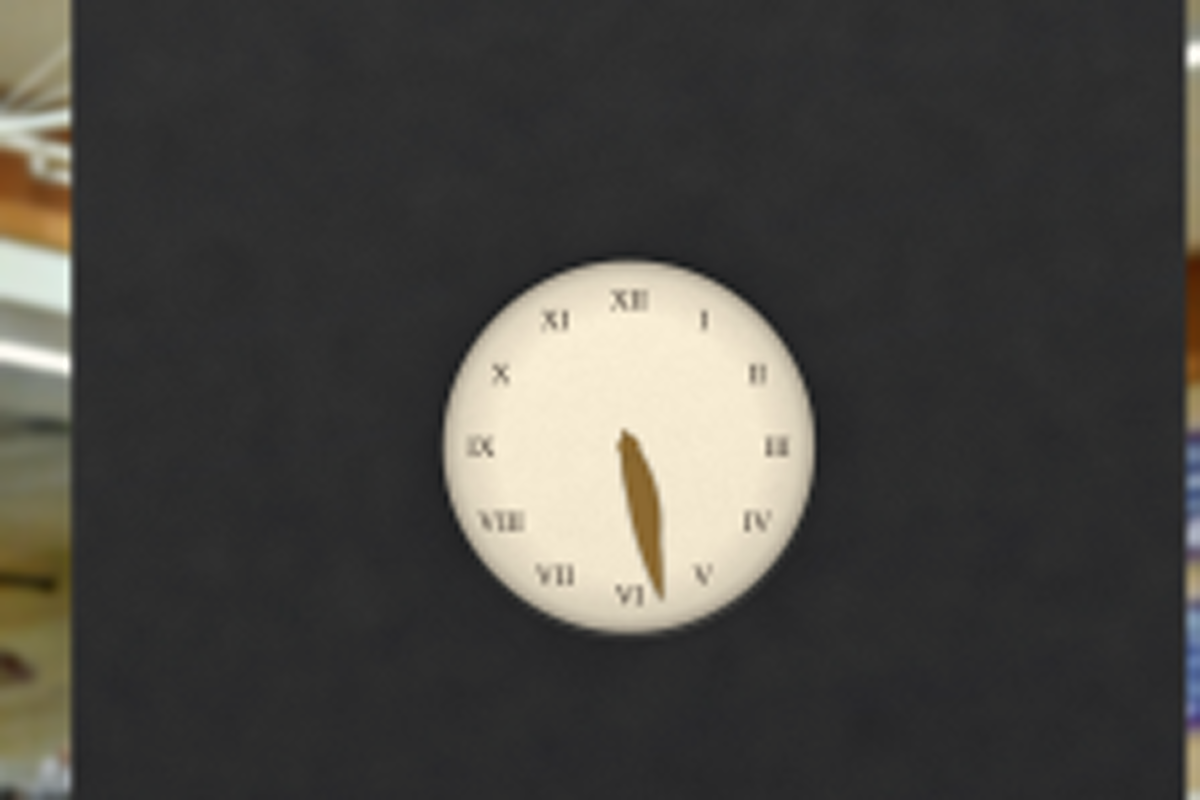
5:28
